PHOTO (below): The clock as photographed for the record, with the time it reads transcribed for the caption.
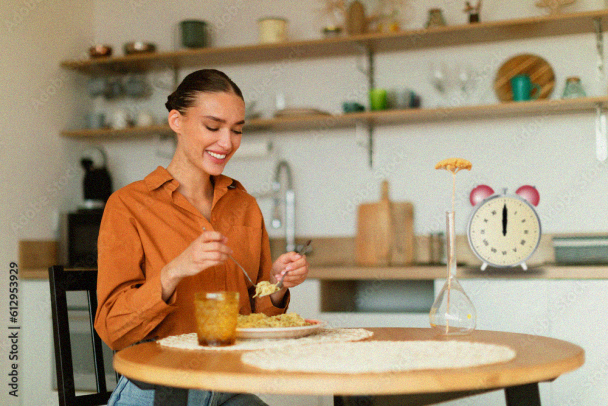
12:00
